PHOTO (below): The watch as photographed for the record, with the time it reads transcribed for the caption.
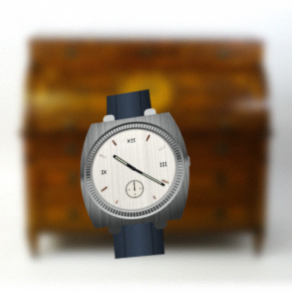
10:21
